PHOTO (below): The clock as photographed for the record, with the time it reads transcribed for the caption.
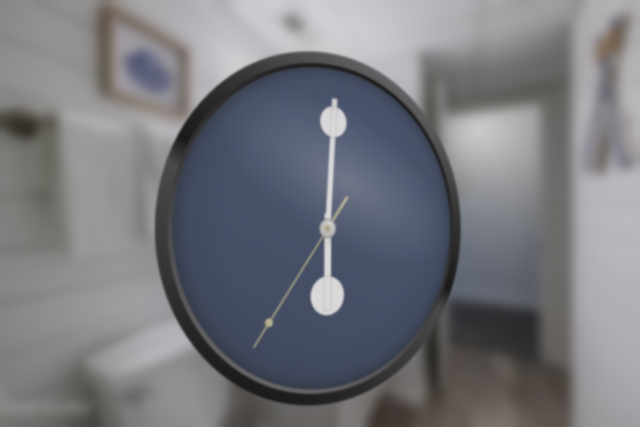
6:00:36
